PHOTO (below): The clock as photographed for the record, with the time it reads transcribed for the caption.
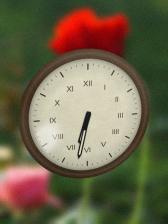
6:32
